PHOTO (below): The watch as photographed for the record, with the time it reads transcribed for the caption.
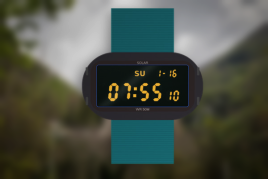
7:55:10
